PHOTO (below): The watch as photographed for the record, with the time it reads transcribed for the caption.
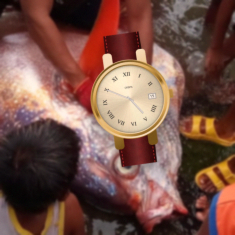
4:50
